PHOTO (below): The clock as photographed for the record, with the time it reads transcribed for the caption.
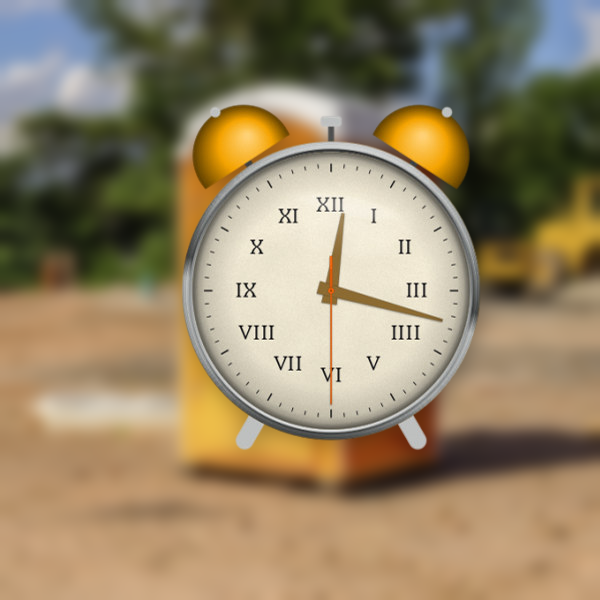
12:17:30
